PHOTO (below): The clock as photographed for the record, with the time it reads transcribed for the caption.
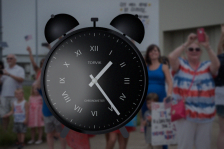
1:24
